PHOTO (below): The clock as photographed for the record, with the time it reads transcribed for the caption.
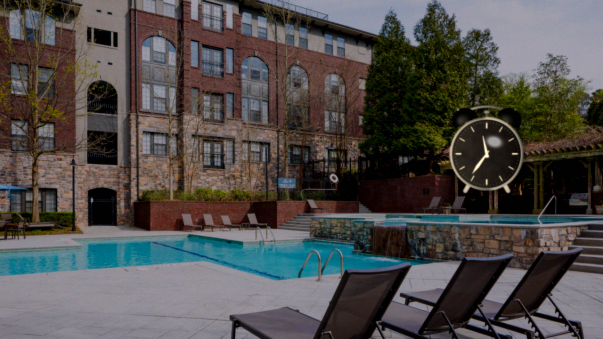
11:36
